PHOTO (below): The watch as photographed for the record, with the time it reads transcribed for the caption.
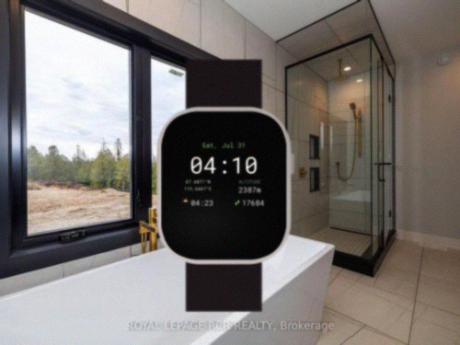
4:10
